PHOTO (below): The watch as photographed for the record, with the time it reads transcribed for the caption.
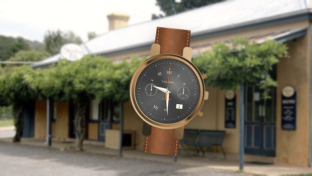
9:29
